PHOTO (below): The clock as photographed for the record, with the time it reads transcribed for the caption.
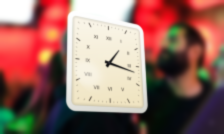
1:17
